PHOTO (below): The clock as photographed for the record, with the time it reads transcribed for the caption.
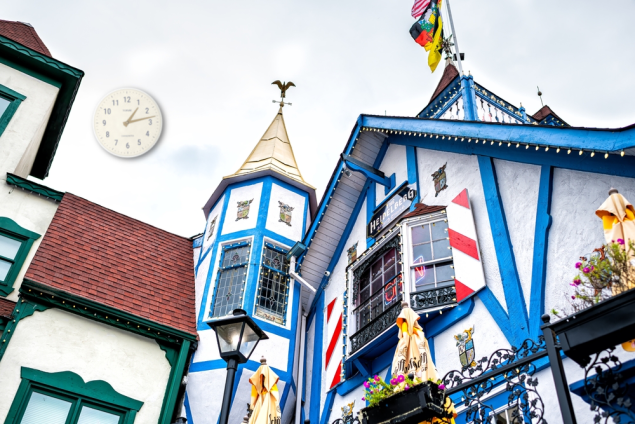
1:13
